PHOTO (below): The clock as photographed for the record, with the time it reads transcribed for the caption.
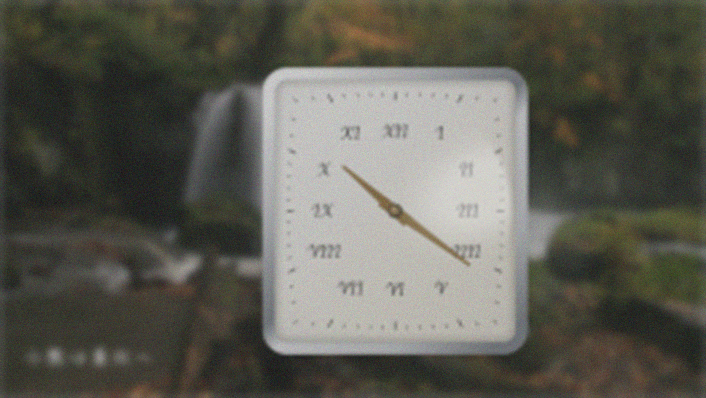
10:21
